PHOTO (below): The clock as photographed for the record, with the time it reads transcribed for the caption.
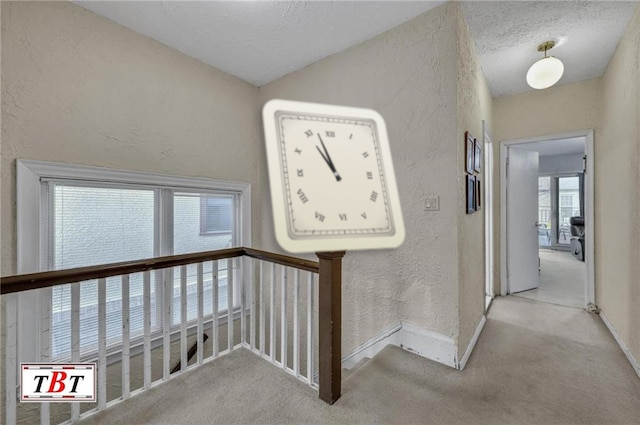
10:57
